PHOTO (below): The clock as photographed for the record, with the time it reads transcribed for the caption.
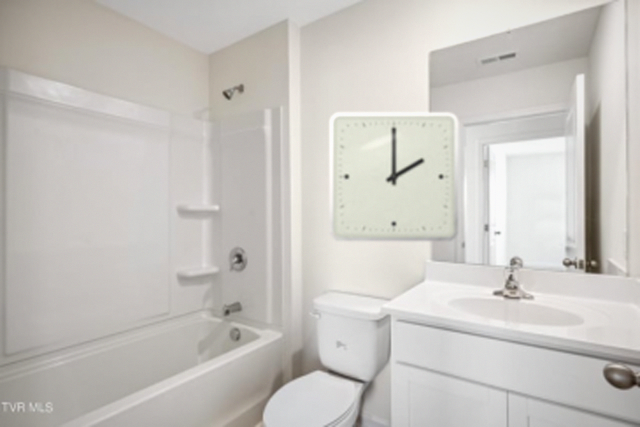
2:00
